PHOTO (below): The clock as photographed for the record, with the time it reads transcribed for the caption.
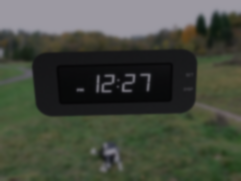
12:27
